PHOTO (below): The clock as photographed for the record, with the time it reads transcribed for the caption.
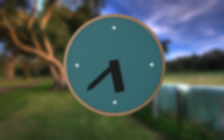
5:38
